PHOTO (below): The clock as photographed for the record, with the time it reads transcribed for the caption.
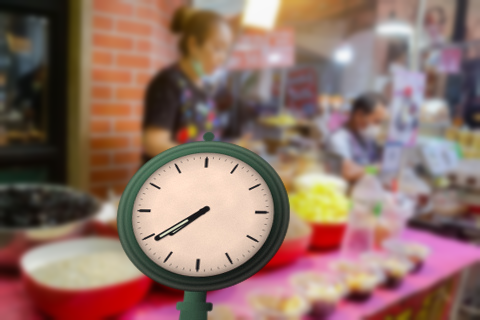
7:39
